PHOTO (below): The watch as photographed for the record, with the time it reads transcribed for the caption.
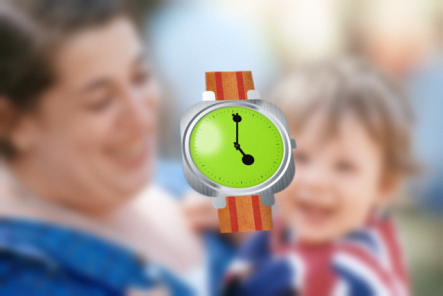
5:01
